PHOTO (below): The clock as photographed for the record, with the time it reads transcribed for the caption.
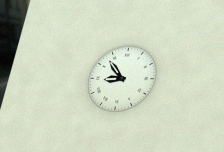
8:53
